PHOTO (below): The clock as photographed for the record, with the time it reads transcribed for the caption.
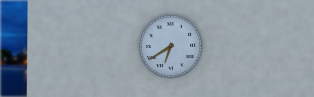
6:40
